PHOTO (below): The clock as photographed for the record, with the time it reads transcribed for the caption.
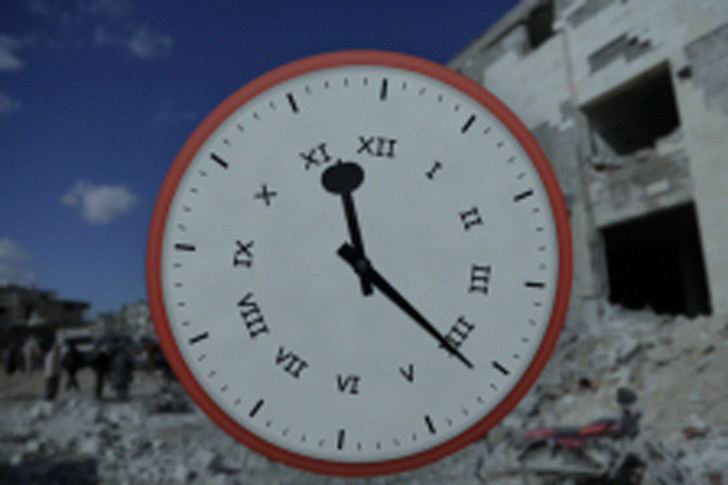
11:21
